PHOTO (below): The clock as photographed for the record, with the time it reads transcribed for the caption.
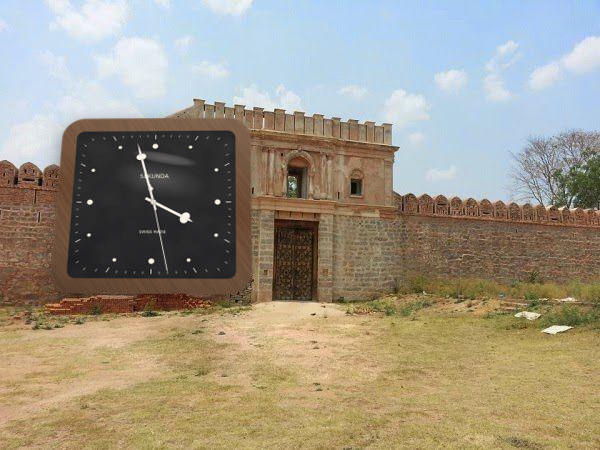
3:57:28
